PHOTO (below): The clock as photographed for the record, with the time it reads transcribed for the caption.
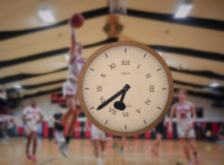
6:39
